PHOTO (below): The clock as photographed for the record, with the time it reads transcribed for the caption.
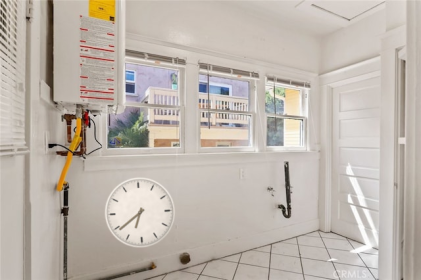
6:39
